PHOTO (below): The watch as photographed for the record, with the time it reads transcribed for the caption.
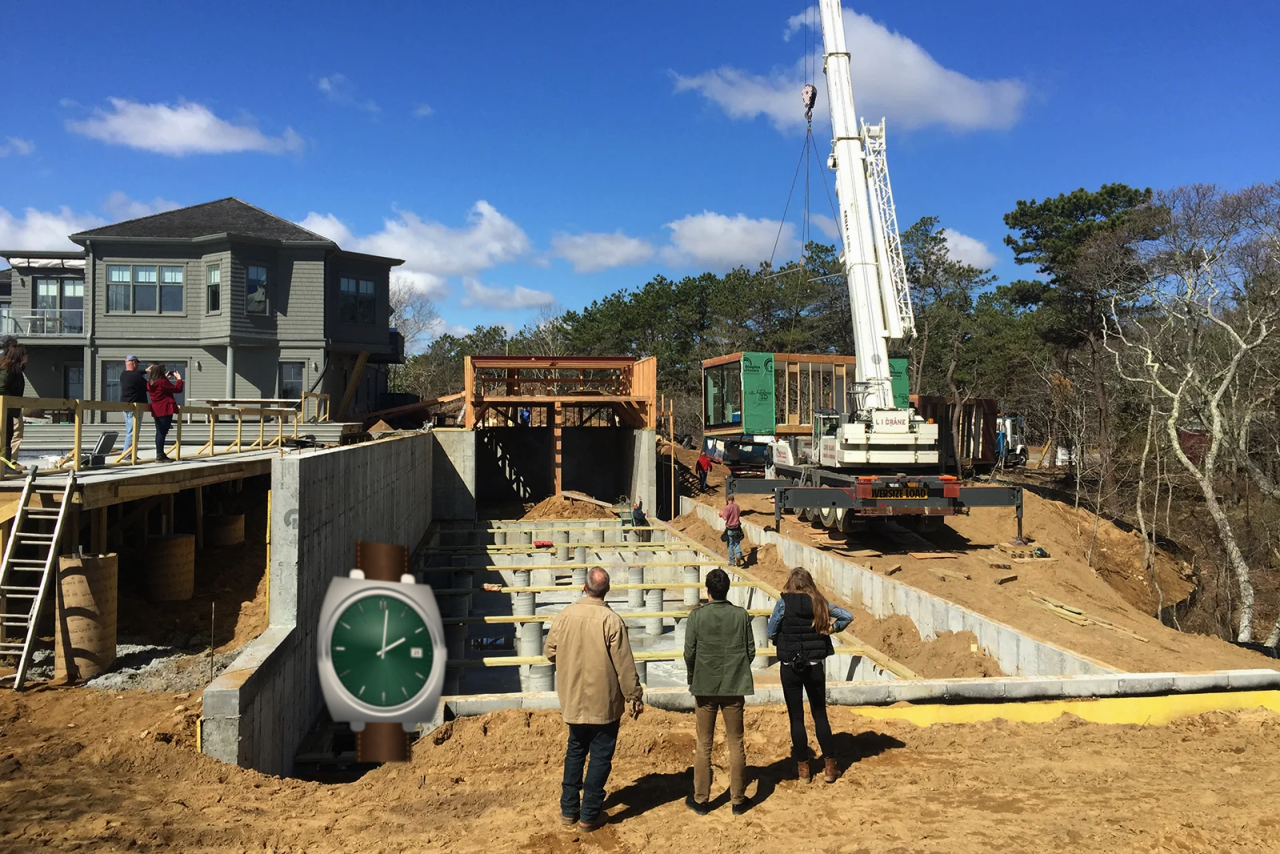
2:01
